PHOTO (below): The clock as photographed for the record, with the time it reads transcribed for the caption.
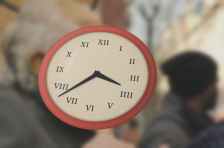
3:38
